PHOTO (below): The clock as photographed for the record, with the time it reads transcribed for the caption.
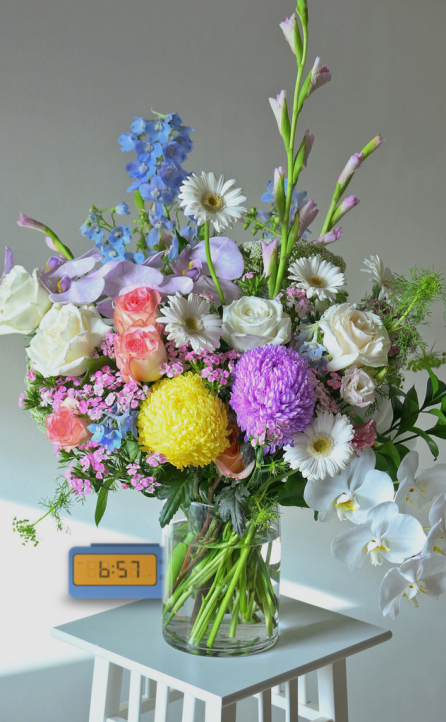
6:57
